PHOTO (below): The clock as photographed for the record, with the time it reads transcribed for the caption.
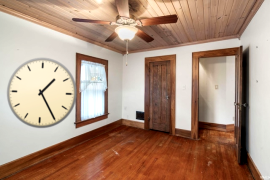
1:25
